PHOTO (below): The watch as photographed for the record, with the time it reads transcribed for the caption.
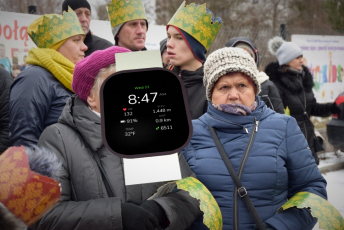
8:47
